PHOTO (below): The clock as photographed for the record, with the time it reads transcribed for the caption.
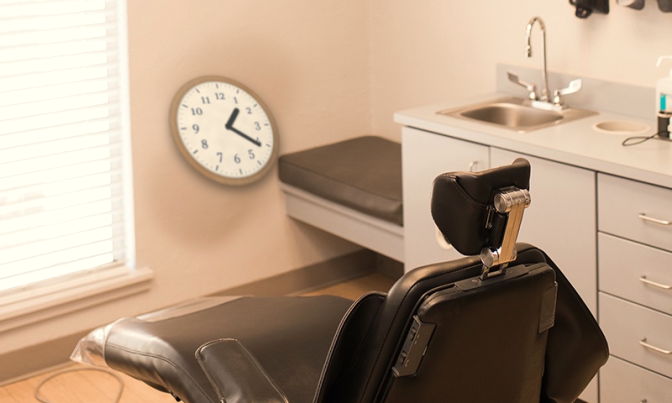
1:21
